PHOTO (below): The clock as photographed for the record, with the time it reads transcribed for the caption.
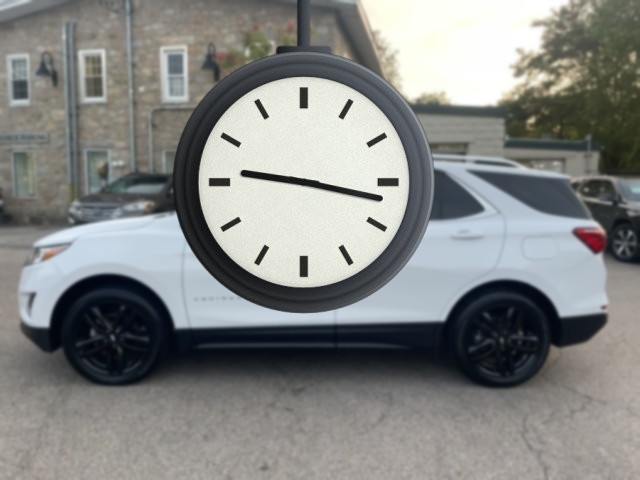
9:17
